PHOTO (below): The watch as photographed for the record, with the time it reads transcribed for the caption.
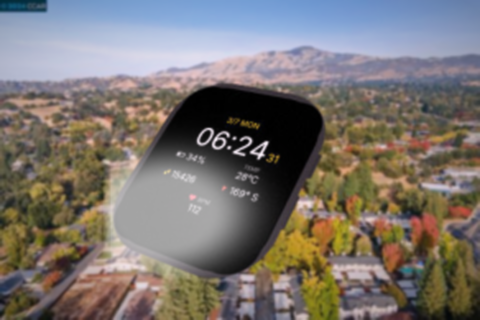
6:24
